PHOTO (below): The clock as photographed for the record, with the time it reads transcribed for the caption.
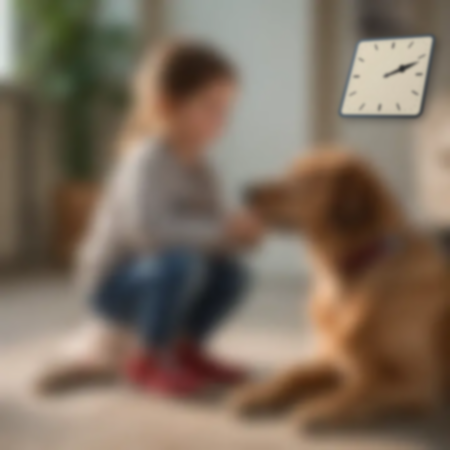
2:11
